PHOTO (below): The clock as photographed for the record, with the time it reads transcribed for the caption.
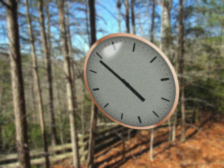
4:54
